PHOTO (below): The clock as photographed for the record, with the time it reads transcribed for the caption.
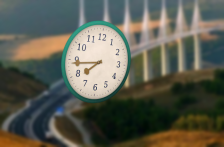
7:44
